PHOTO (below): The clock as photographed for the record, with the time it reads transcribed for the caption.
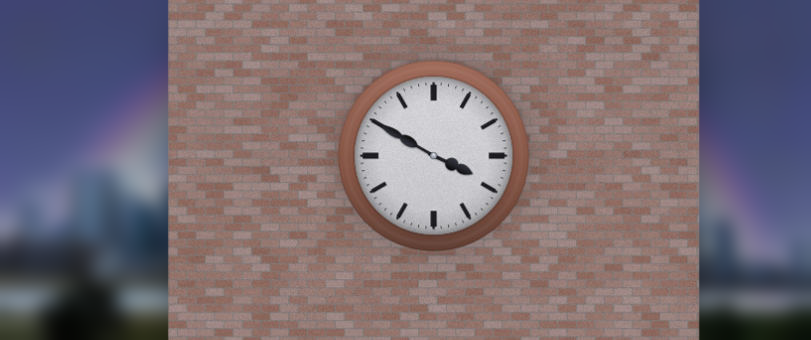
3:50
